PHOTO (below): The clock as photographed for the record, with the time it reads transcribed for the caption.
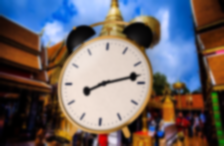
8:13
